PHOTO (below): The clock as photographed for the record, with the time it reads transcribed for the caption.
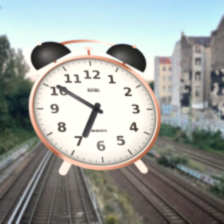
6:51
